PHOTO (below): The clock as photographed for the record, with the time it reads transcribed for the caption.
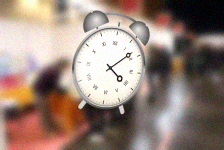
4:08
